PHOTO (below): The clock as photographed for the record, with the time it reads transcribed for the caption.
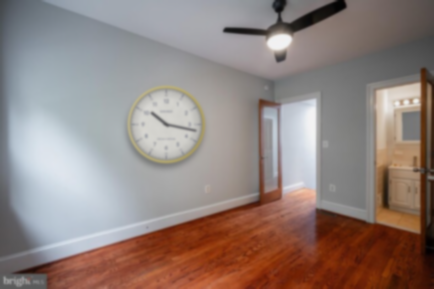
10:17
